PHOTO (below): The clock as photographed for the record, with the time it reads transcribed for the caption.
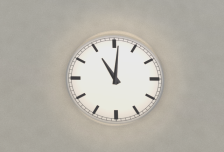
11:01
